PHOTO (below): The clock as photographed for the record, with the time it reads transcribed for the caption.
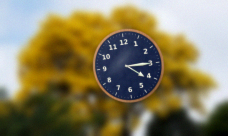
4:15
